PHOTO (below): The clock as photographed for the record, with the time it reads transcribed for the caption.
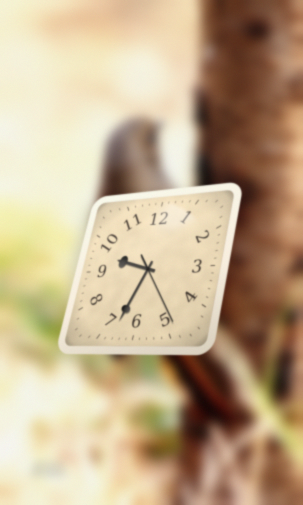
9:33:24
